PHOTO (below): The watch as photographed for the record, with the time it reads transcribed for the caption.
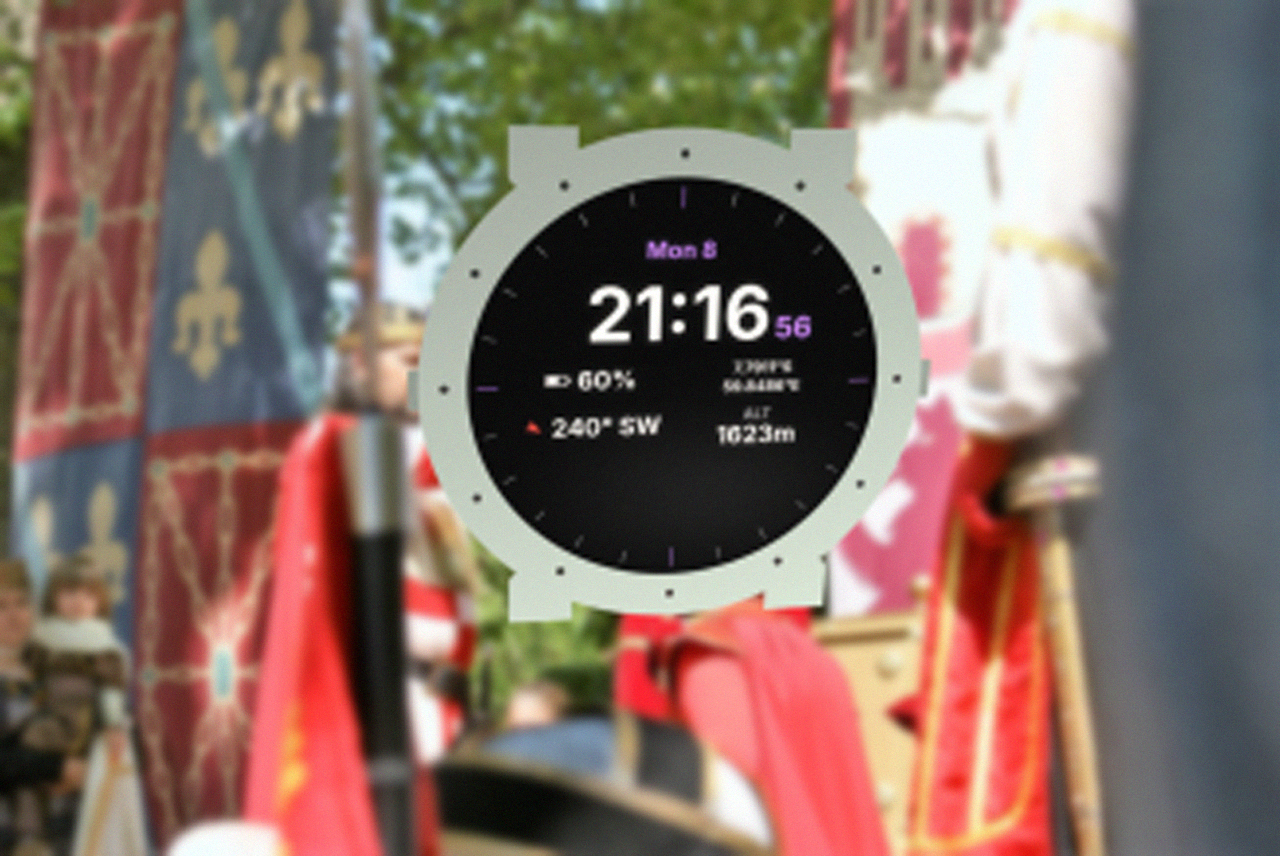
21:16:56
